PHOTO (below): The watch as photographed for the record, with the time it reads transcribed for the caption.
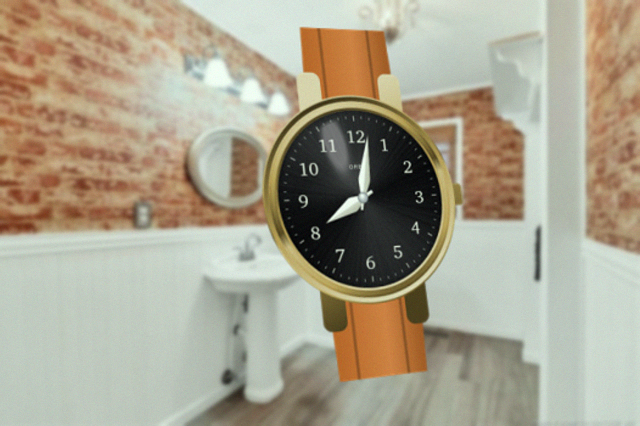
8:02
